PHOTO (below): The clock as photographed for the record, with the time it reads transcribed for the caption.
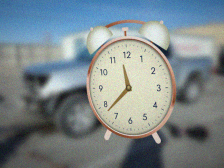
11:38
